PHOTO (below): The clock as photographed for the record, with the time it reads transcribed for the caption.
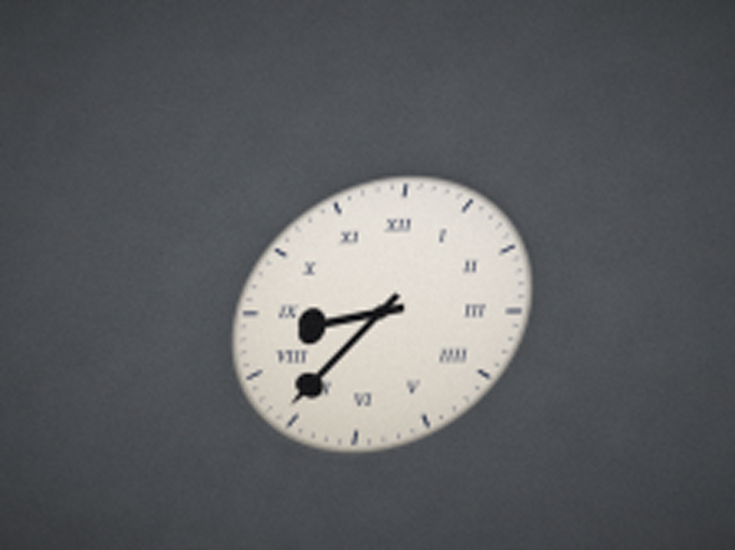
8:36
